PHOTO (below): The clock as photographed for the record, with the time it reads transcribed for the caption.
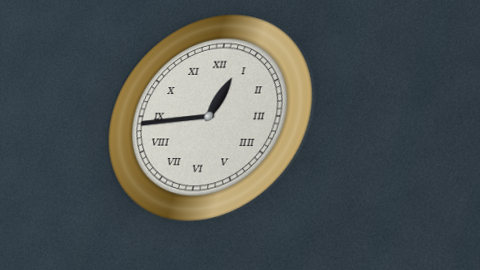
12:44
